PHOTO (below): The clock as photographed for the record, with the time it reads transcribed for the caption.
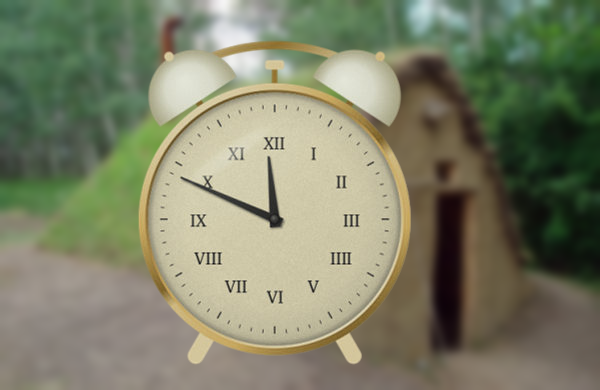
11:49
